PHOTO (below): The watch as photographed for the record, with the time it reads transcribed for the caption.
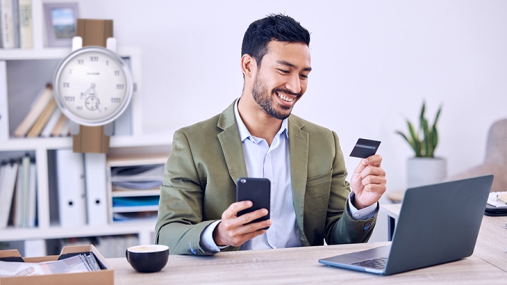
7:27
